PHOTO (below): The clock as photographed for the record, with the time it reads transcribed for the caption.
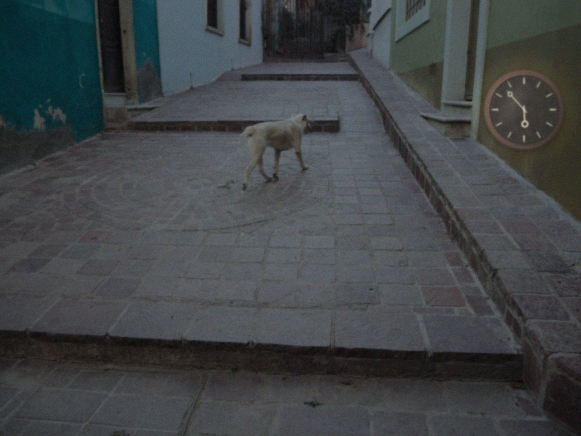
5:53
